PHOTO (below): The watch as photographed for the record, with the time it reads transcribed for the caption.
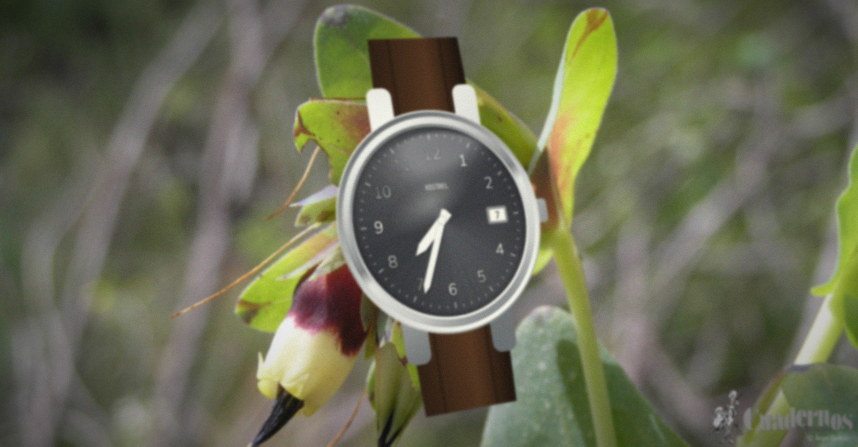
7:34
